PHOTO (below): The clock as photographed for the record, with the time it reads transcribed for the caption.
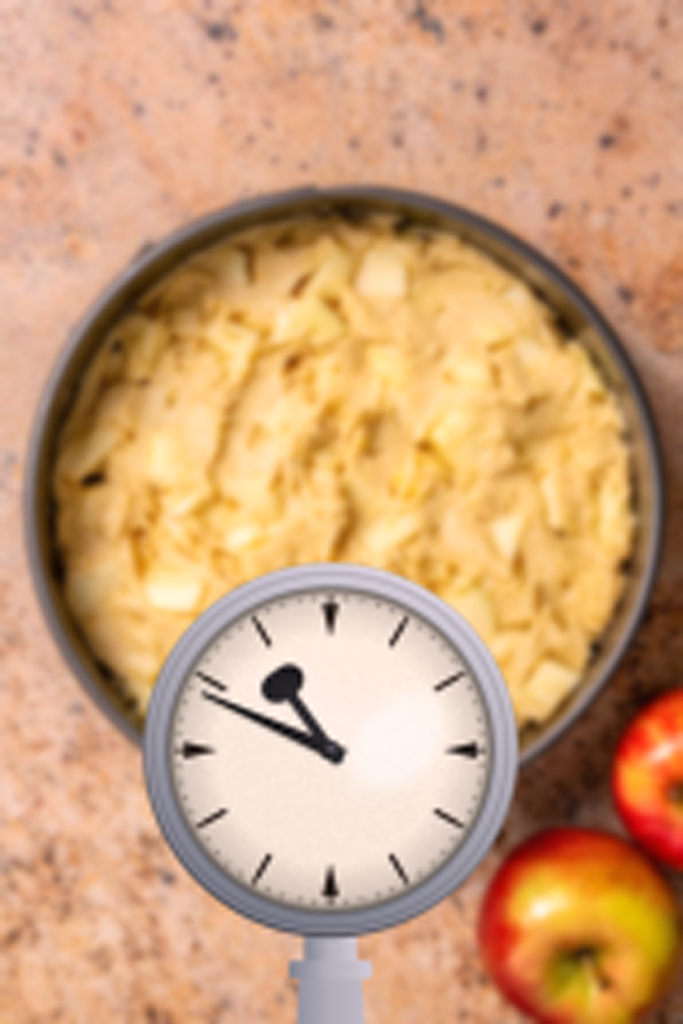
10:49
